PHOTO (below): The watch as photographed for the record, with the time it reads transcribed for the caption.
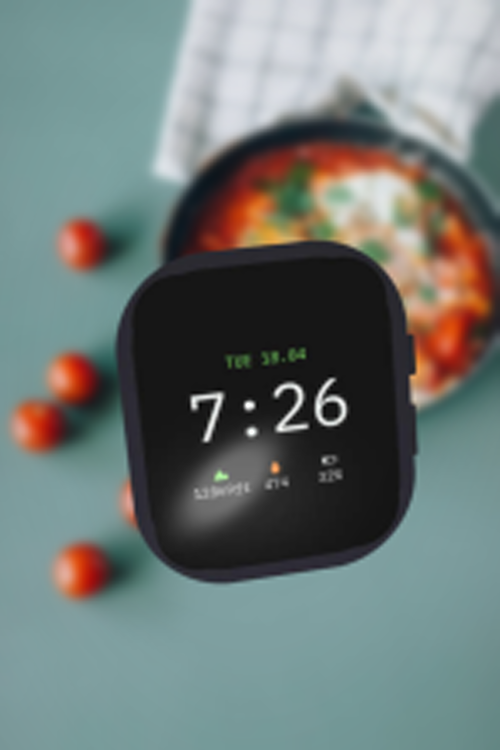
7:26
